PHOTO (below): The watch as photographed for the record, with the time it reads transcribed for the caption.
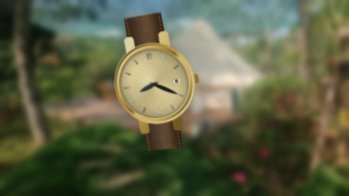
8:20
